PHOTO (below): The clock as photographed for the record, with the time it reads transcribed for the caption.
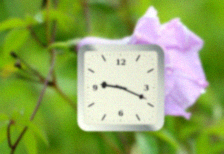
9:19
